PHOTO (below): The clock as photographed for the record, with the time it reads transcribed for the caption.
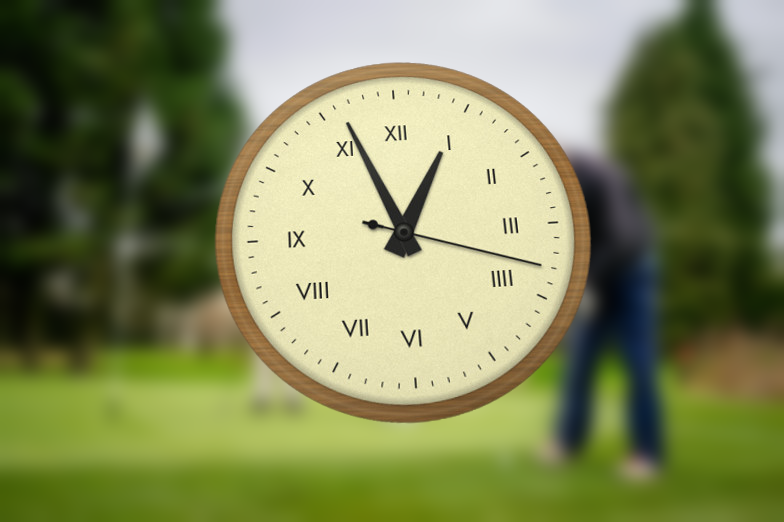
12:56:18
